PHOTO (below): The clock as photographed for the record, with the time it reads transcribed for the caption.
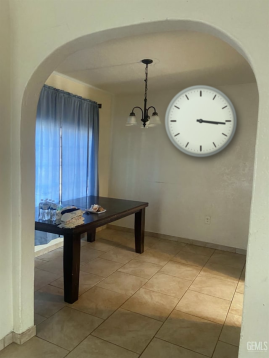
3:16
